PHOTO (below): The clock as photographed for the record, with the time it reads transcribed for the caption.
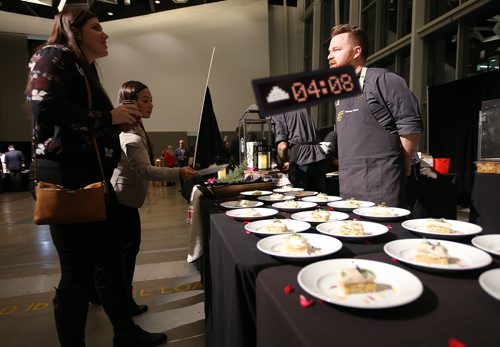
4:08
